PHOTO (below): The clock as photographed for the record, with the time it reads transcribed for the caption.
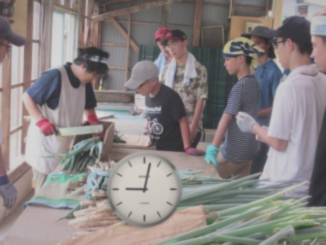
9:02
